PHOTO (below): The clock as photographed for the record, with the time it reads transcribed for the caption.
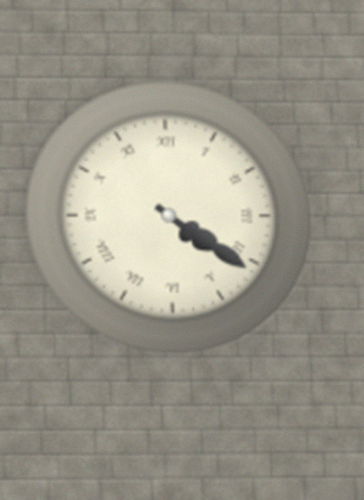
4:21
